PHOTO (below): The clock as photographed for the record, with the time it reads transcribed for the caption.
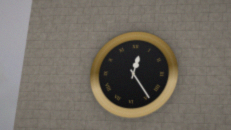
12:24
